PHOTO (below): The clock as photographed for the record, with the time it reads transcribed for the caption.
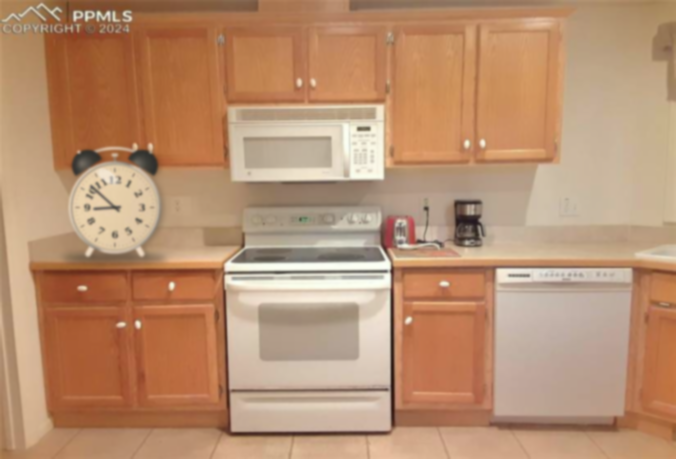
8:52
